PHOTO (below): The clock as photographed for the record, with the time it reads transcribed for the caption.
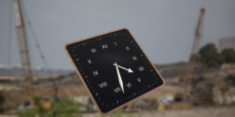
4:33
